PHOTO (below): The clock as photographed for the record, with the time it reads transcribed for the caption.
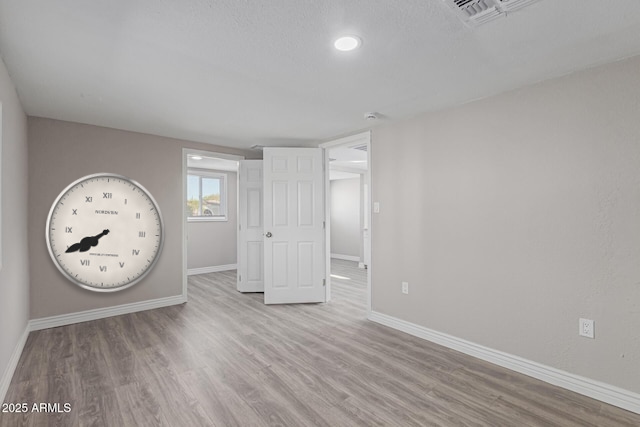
7:40
